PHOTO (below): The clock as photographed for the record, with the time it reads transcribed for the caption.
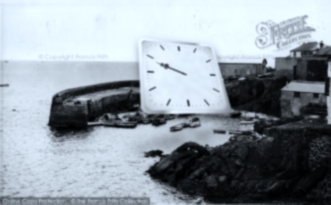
9:49
